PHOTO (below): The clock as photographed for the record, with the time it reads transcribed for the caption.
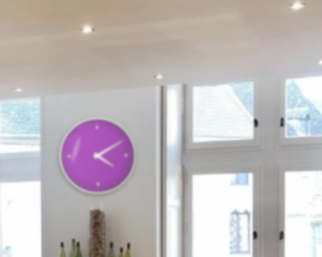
4:10
